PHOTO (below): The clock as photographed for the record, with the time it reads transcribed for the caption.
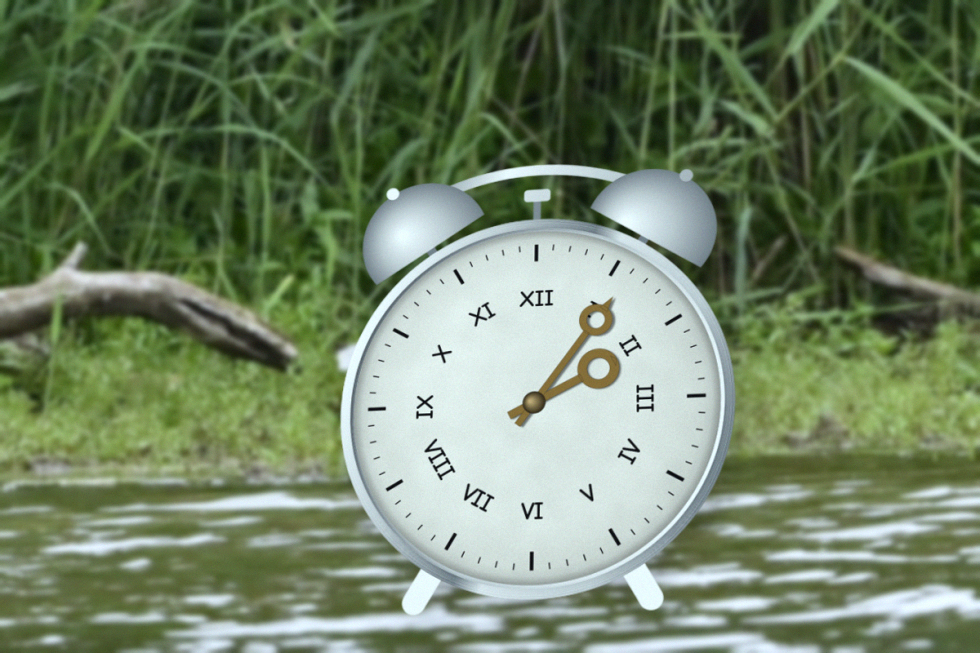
2:06
